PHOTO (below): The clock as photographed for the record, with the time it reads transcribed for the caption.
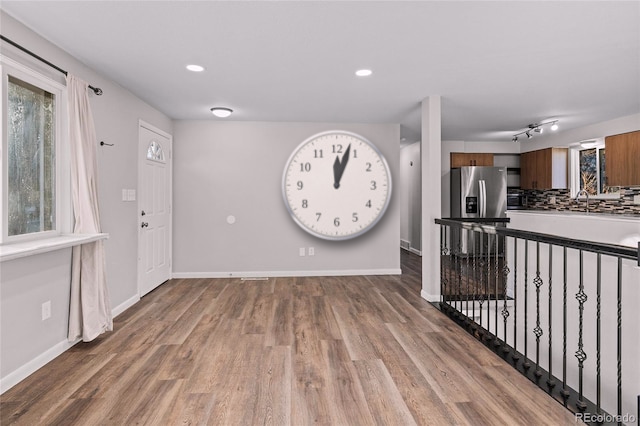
12:03
